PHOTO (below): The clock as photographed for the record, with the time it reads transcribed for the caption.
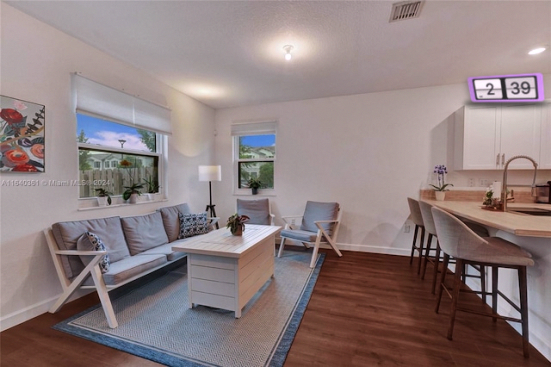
2:39
